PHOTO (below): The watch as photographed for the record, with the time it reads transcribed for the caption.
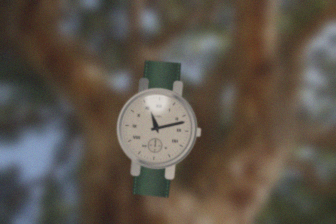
11:12
